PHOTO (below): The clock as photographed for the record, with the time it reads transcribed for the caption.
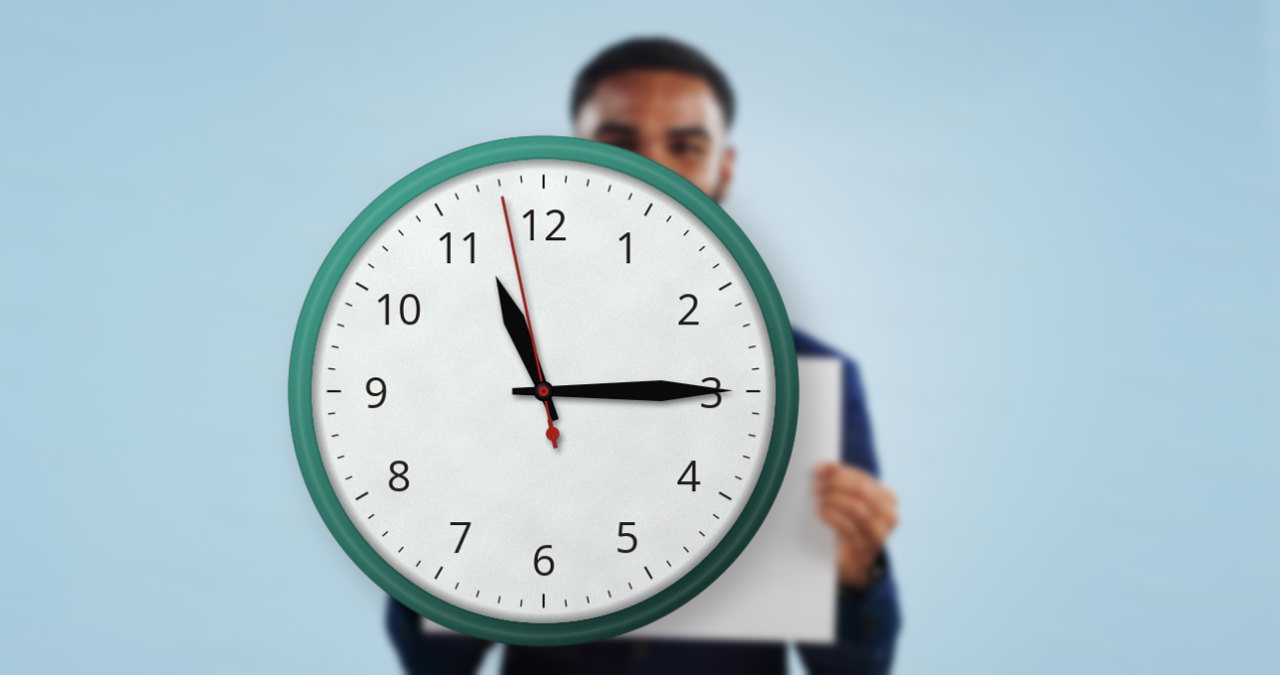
11:14:58
